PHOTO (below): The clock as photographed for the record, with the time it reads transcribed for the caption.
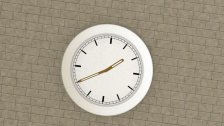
1:40
